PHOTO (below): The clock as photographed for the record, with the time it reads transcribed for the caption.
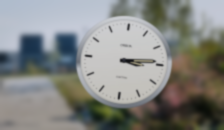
3:14
